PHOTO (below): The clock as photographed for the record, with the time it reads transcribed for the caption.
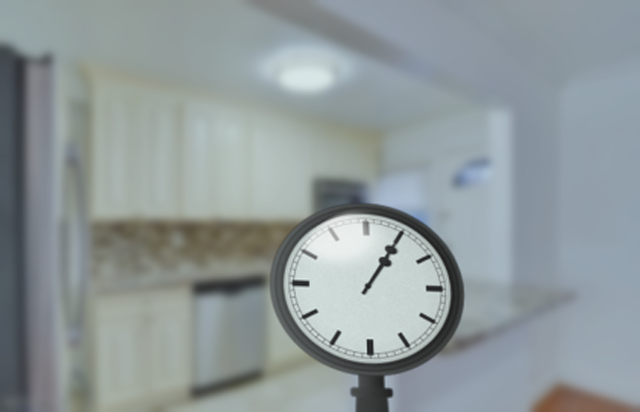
1:05
